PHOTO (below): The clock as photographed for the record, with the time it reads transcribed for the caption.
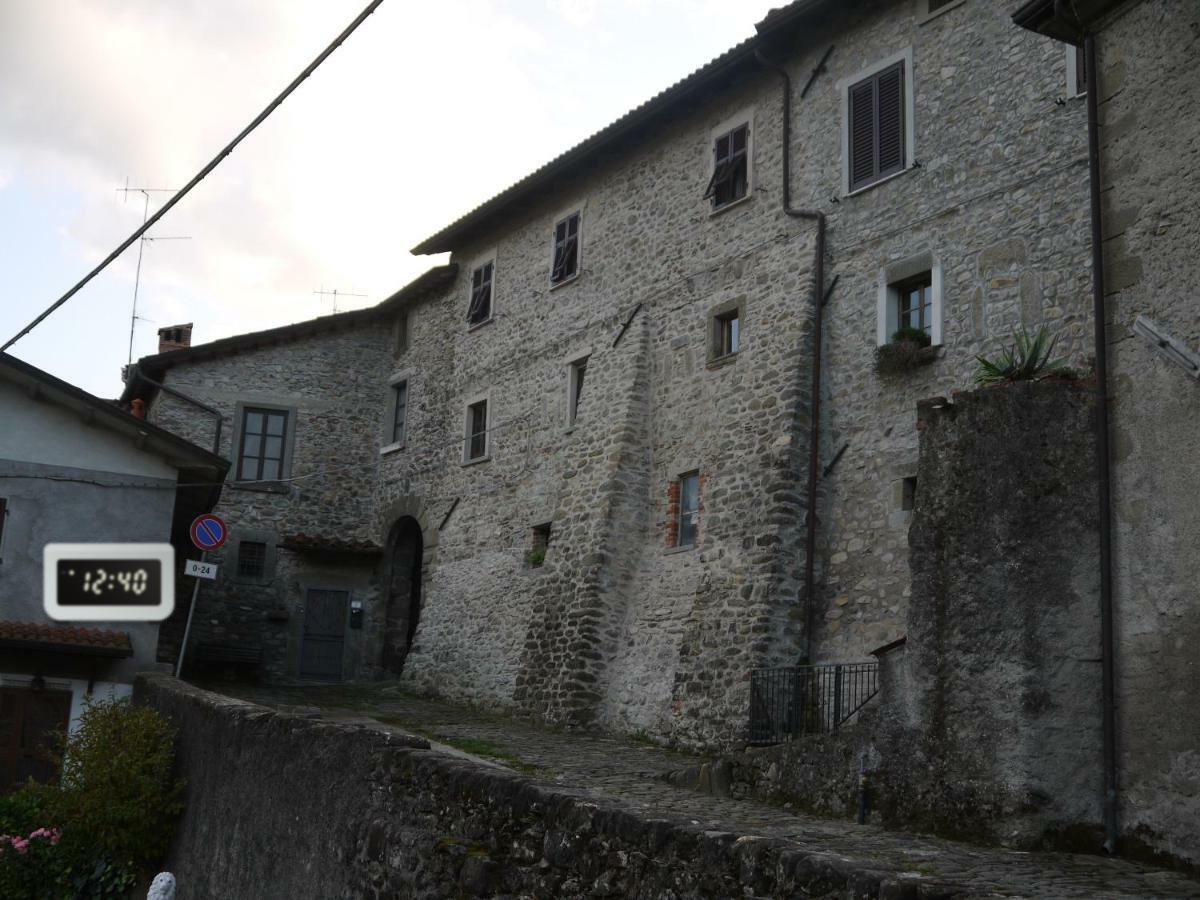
12:40
